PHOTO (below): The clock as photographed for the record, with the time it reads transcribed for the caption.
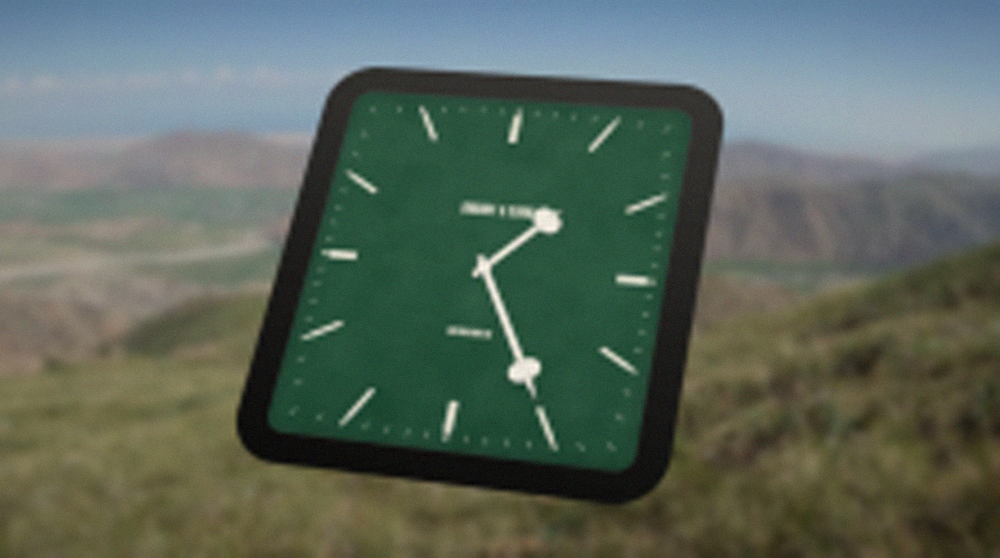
1:25
